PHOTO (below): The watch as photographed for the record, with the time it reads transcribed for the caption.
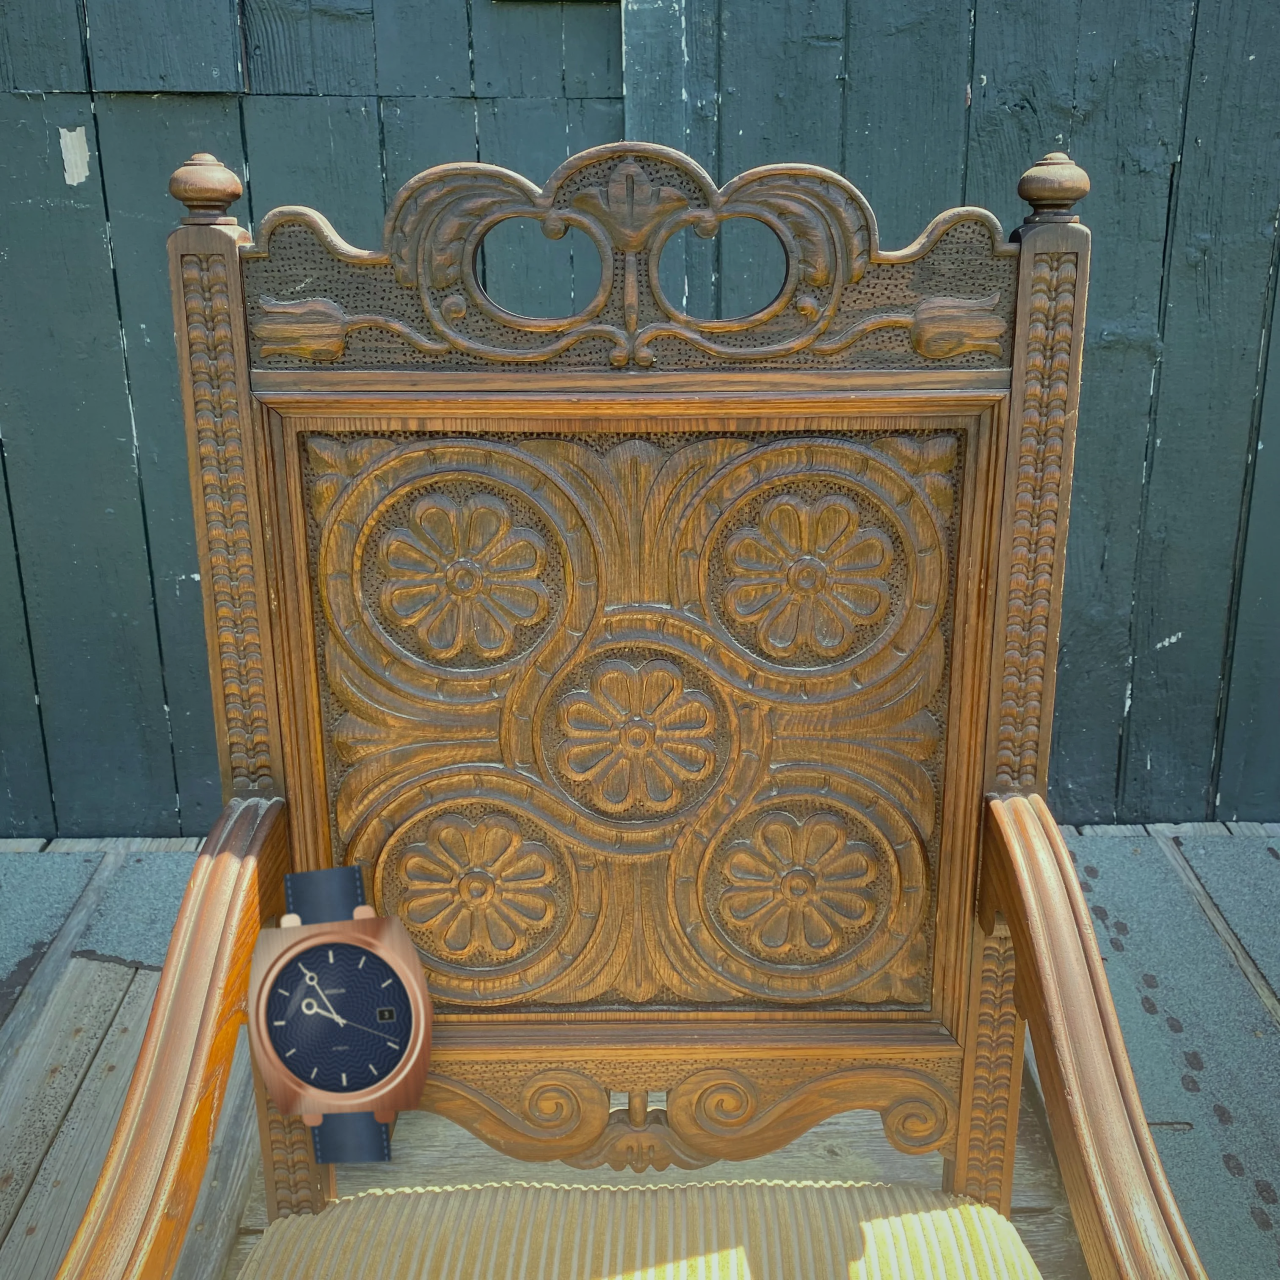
9:55:19
